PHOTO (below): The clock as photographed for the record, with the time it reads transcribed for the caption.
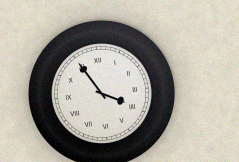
3:55
